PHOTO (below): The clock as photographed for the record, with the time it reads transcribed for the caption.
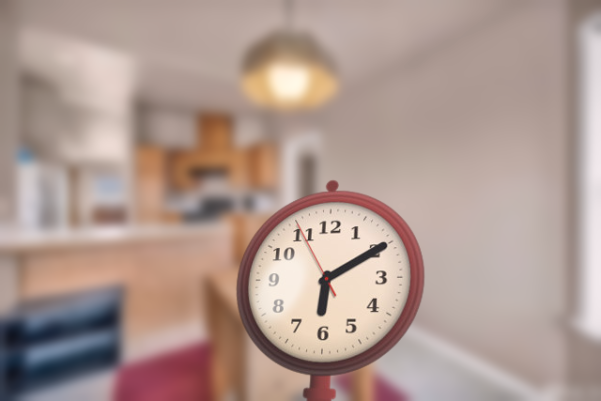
6:09:55
